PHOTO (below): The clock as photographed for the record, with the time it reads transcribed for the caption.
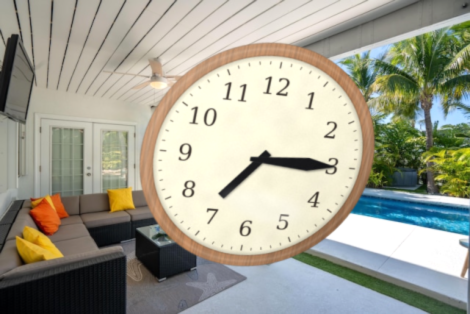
7:15
